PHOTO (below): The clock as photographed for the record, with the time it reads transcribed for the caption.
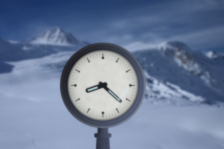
8:22
